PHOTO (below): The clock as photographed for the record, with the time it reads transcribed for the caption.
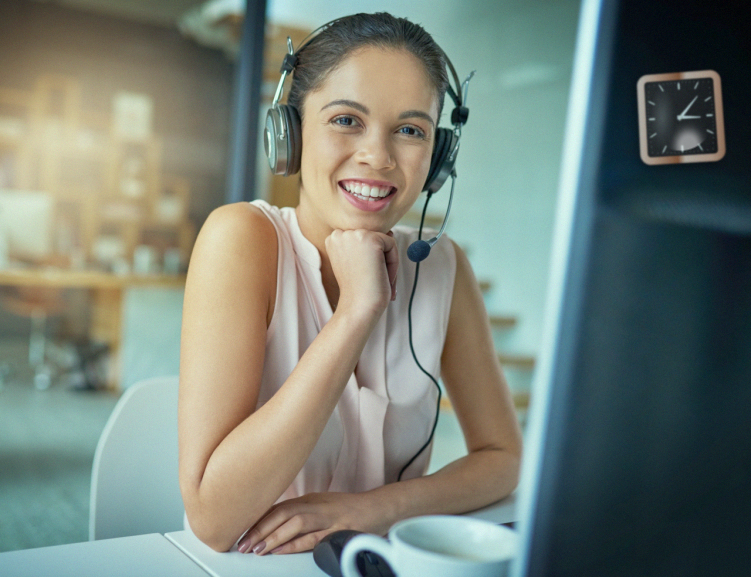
3:07
